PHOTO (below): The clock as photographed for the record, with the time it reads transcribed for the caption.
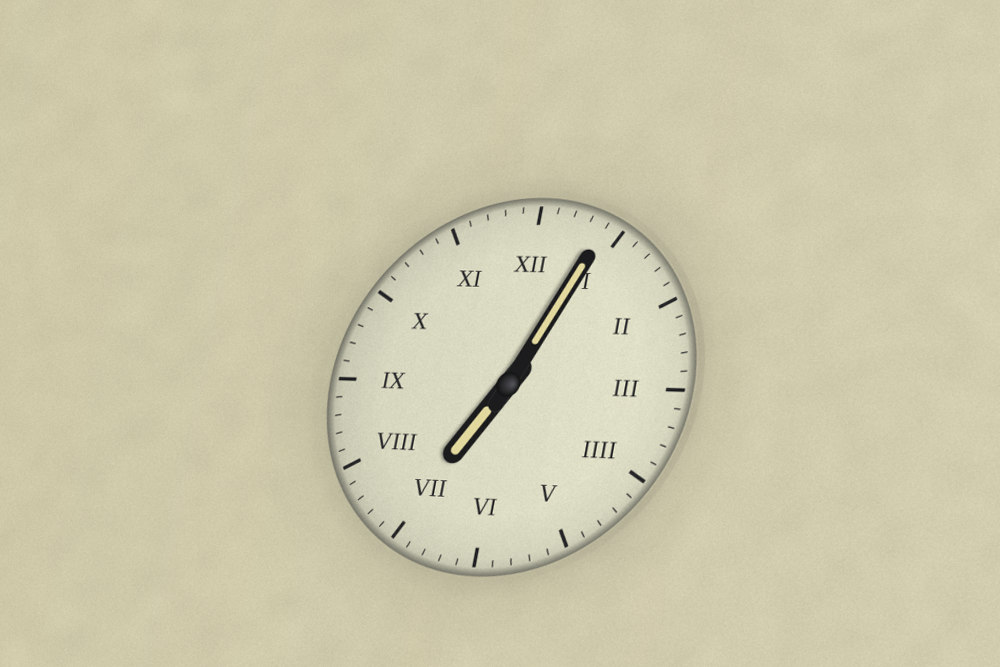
7:04
